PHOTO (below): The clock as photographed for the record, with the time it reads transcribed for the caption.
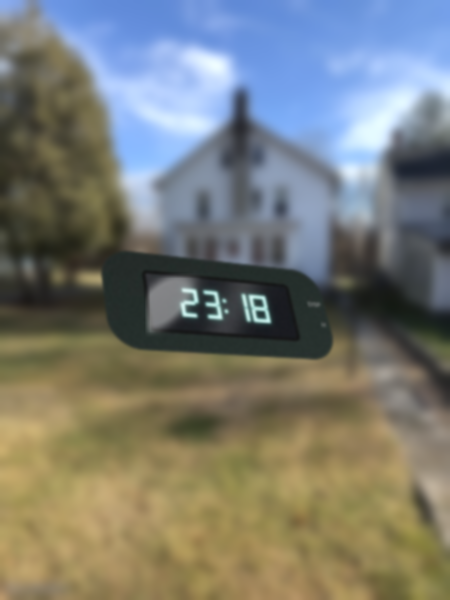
23:18
